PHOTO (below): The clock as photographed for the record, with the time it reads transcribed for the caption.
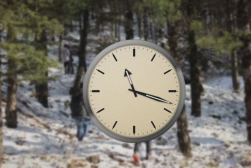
11:18
